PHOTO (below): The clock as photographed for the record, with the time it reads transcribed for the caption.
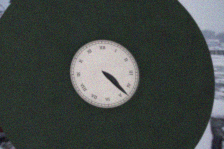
4:23
